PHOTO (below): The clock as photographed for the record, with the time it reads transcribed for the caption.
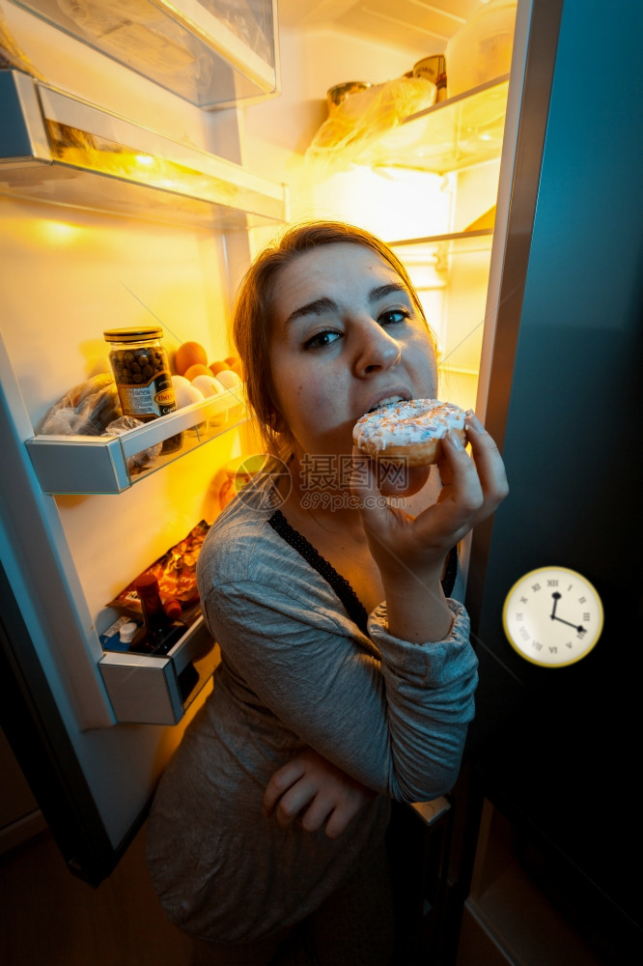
12:19
